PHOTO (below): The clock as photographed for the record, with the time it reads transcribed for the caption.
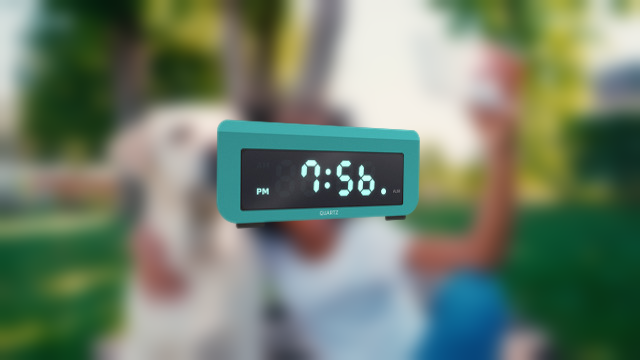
7:56
